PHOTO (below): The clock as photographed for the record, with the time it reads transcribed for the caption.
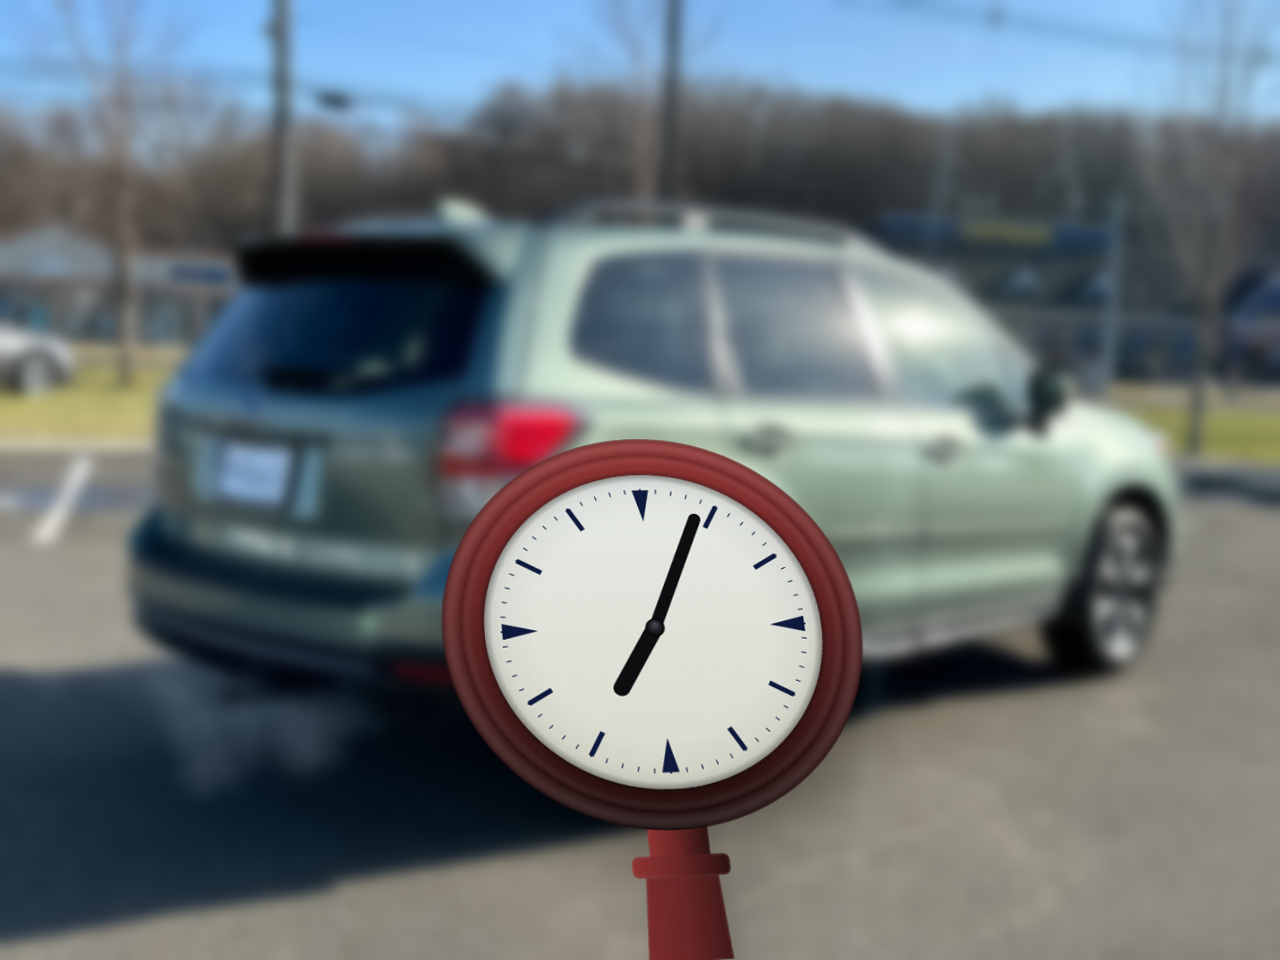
7:04
